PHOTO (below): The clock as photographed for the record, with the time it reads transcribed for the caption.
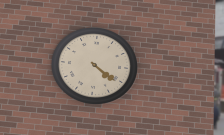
4:21
